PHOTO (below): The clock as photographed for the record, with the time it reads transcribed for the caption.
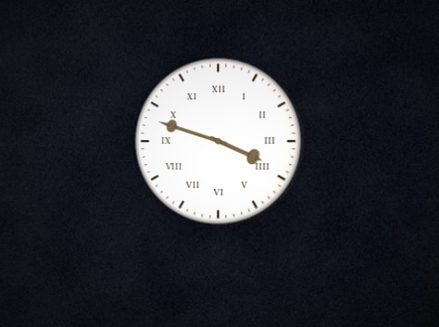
3:48
